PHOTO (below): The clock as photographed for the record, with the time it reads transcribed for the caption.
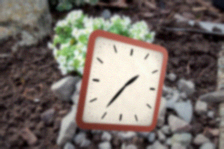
1:36
